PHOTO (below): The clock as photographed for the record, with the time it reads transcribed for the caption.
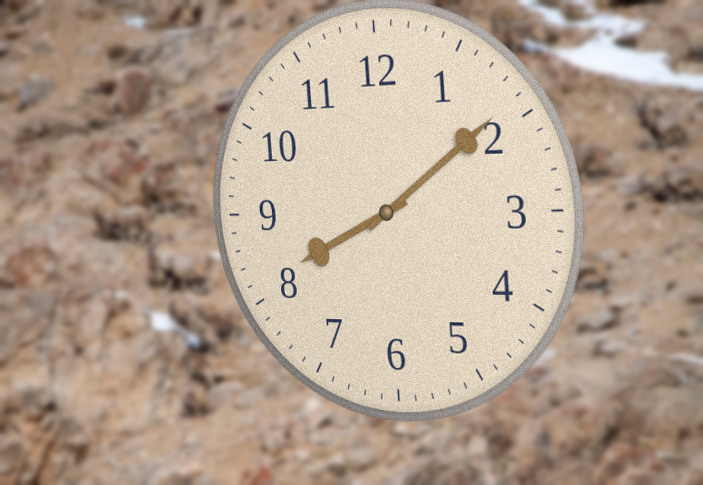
8:09
